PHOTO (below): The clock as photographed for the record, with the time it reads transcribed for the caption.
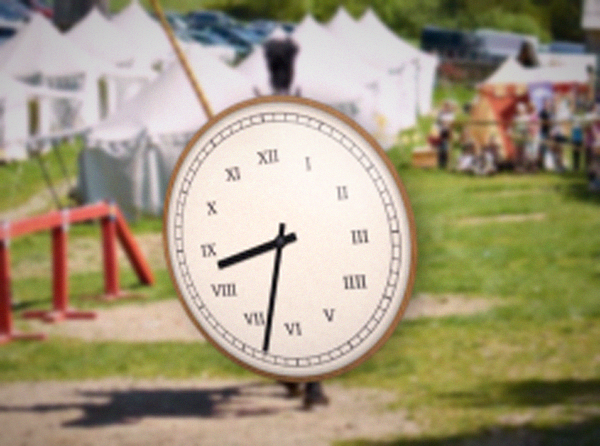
8:33
